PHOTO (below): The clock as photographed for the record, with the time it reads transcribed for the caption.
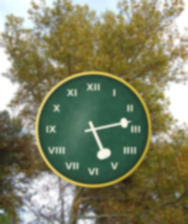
5:13
